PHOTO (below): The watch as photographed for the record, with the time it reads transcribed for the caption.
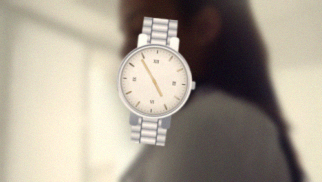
4:54
